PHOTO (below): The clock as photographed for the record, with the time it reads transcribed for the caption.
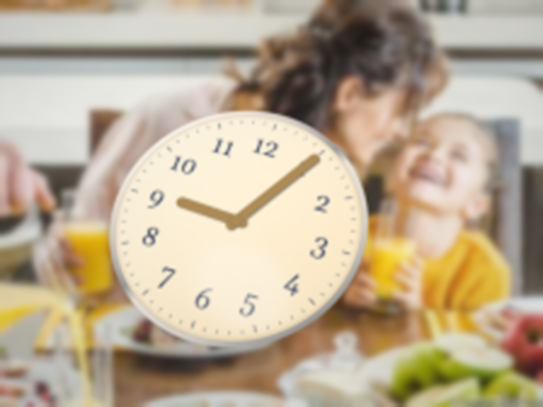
9:05
